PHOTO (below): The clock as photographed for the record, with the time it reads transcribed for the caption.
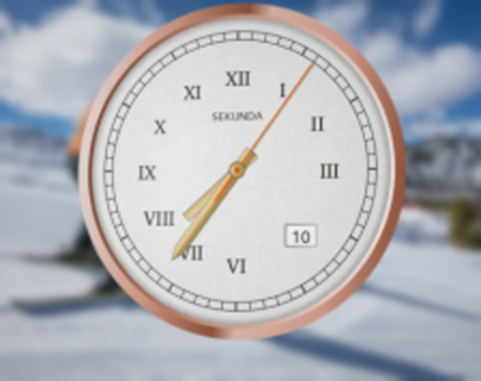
7:36:06
